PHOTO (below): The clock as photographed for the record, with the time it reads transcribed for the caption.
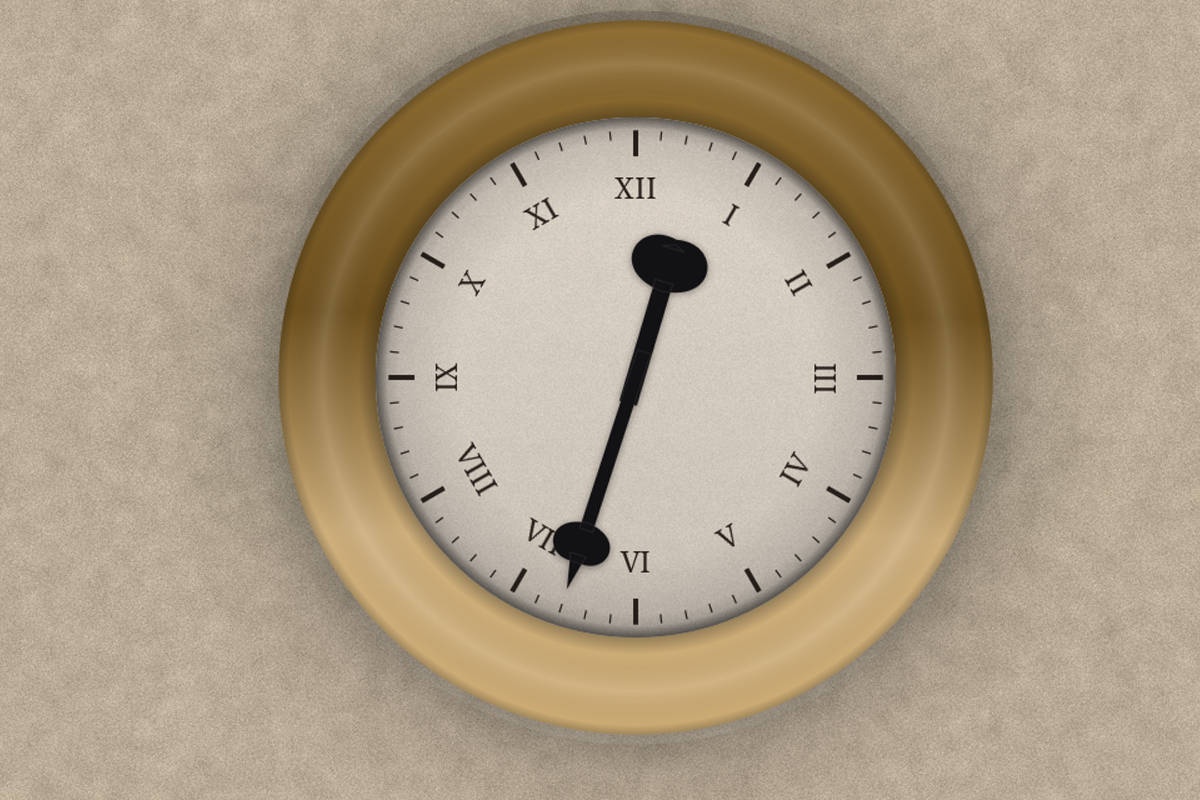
12:33
